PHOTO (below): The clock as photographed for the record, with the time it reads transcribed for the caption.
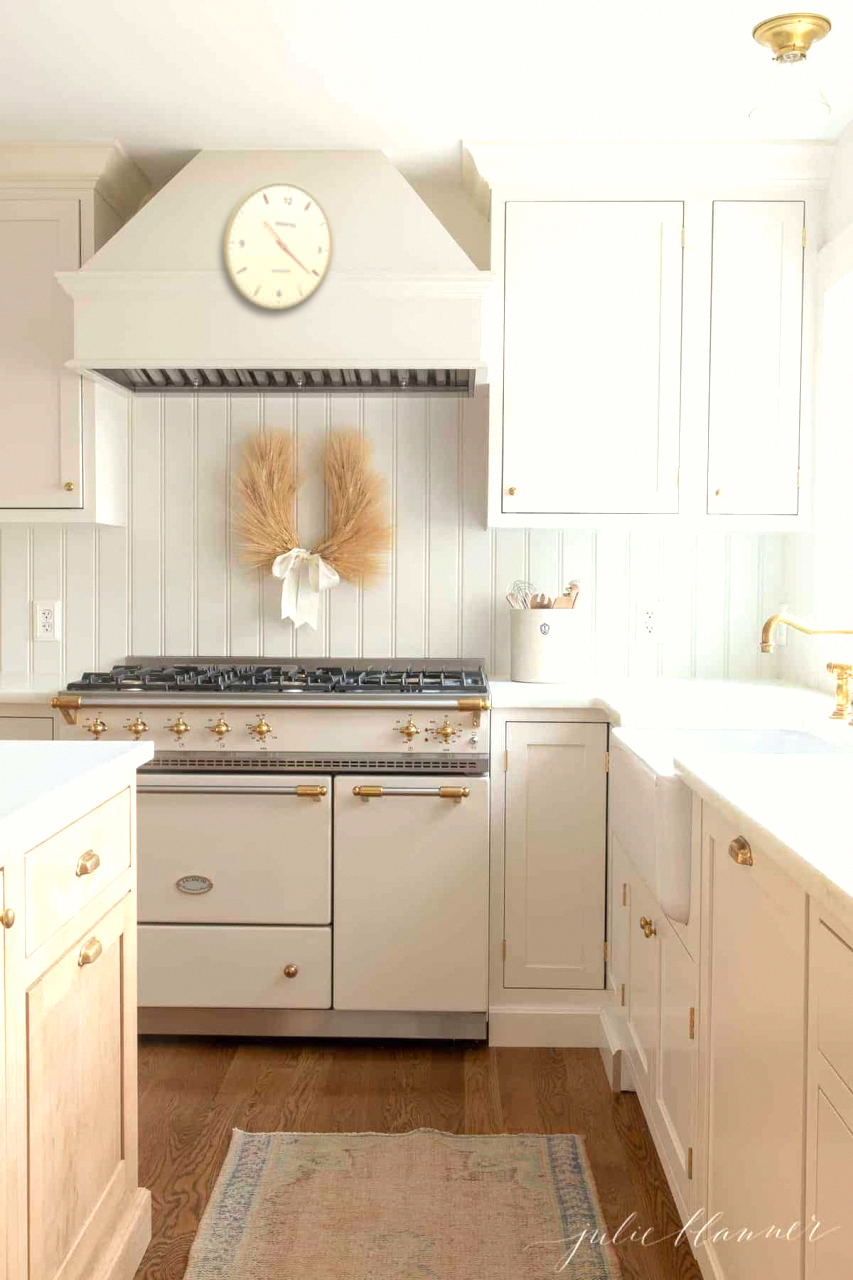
10:21
